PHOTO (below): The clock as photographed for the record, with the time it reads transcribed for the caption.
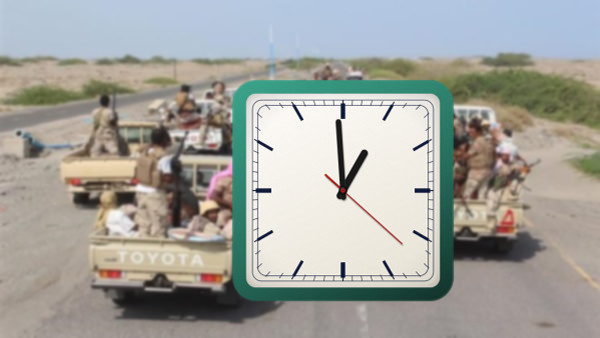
12:59:22
